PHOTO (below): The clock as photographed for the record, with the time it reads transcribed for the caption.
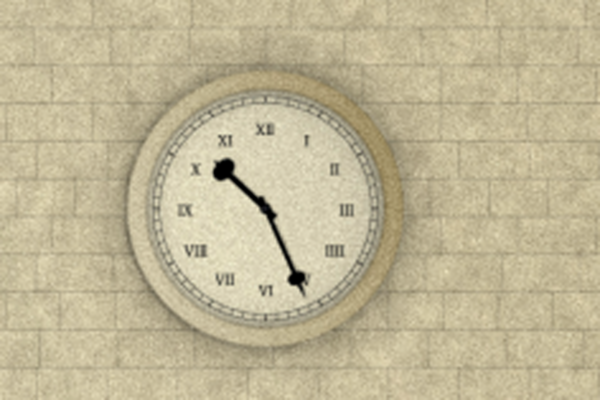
10:26
